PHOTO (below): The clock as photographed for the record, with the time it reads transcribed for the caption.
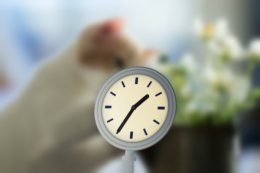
1:35
